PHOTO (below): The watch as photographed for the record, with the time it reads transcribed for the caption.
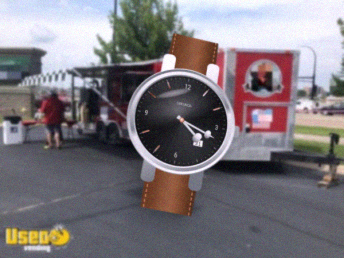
4:18
